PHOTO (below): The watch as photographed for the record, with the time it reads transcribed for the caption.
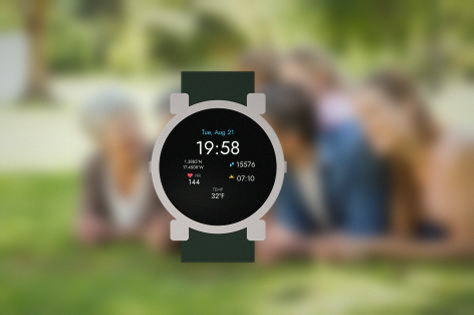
19:58
